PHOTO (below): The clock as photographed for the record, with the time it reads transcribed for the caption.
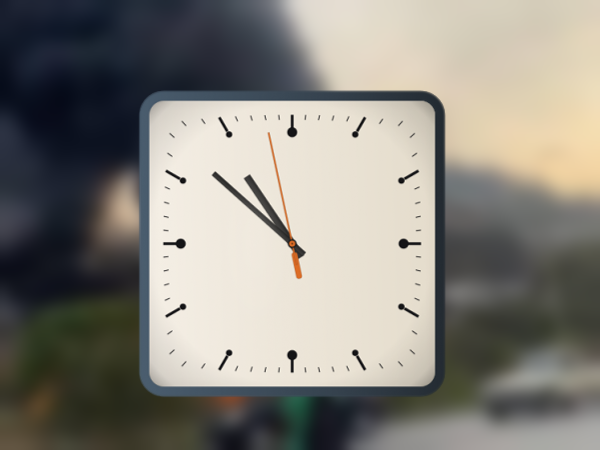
10:51:58
